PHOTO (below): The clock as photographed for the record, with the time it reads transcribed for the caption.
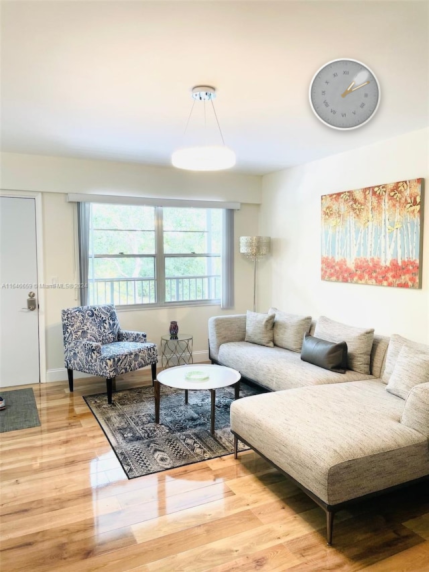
1:10
